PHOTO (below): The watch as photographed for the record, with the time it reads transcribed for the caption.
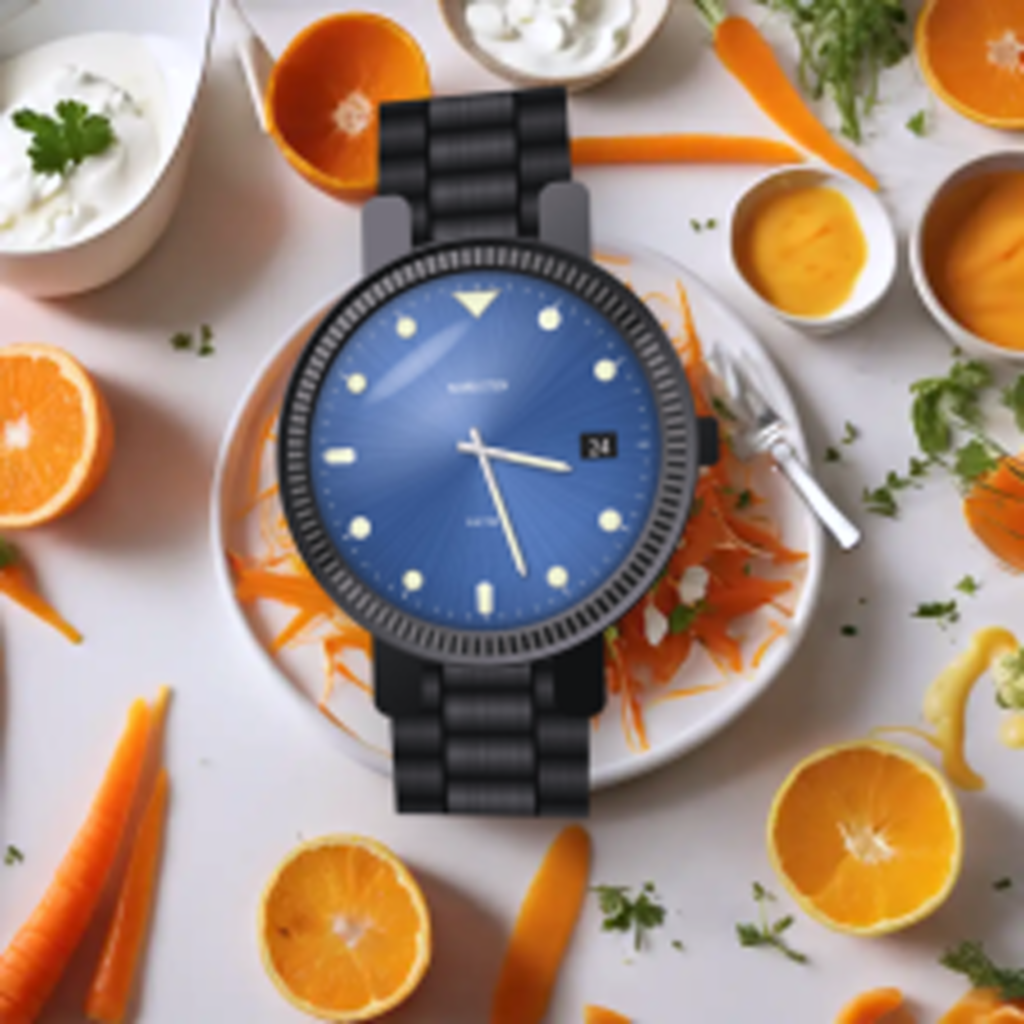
3:27
